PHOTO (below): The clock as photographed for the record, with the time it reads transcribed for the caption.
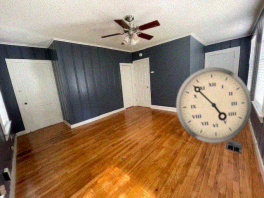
4:53
